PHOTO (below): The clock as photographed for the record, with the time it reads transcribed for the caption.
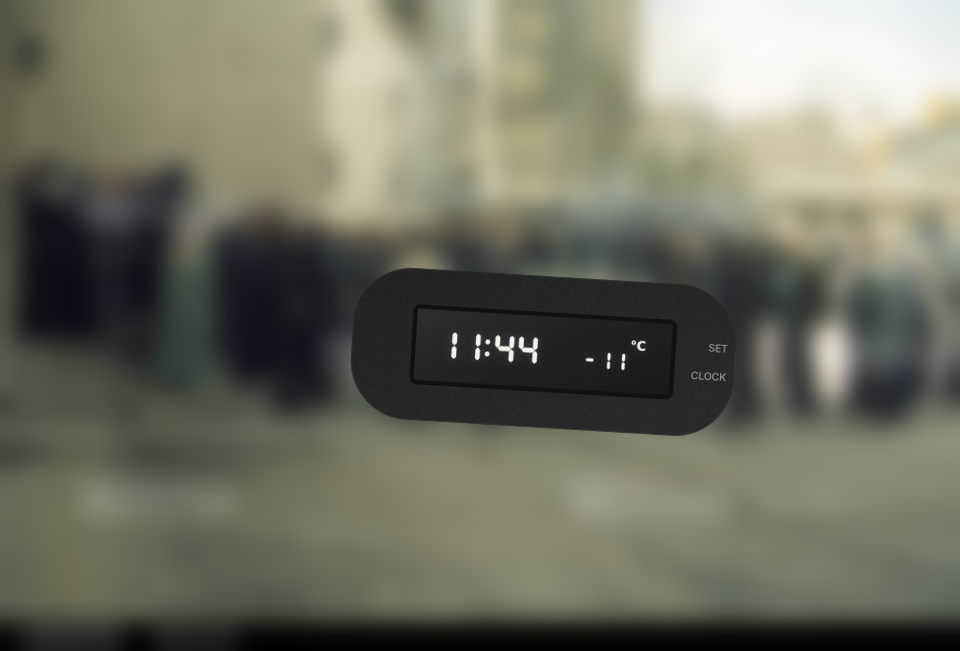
11:44
